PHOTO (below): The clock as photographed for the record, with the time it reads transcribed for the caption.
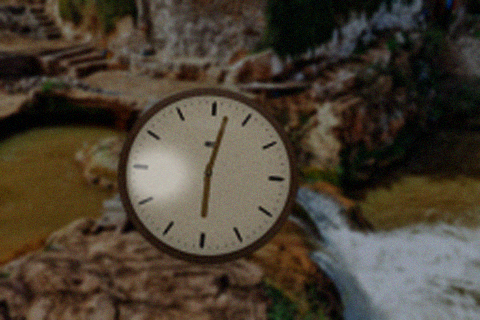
6:02
